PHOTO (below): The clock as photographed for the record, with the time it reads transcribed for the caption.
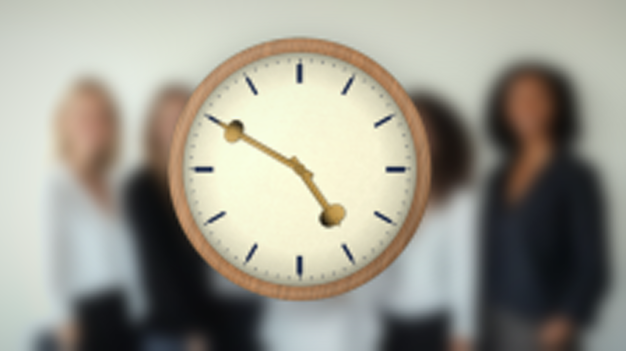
4:50
